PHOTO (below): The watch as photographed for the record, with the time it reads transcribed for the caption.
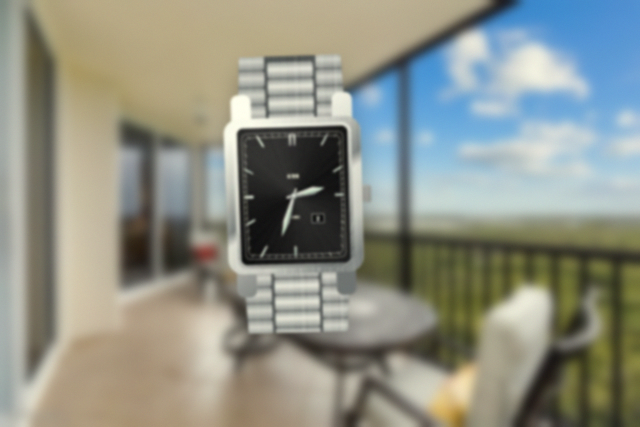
2:33
